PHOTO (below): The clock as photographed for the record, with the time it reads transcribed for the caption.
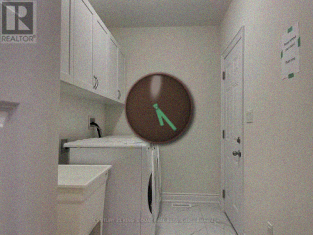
5:23
